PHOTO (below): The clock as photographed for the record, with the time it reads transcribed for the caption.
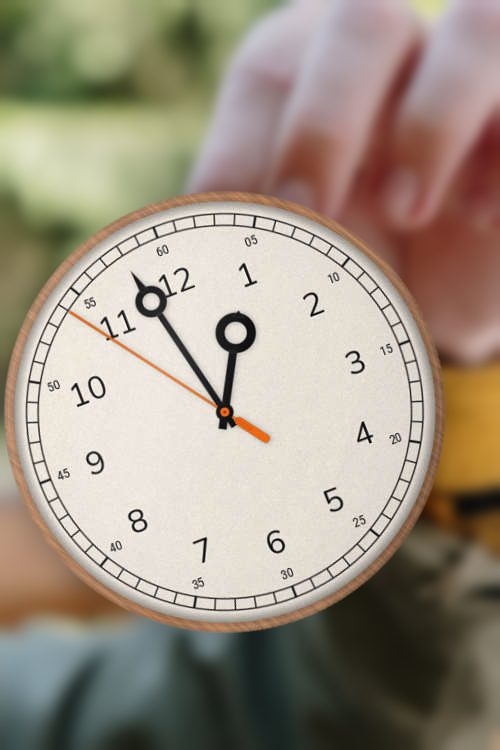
12:57:54
